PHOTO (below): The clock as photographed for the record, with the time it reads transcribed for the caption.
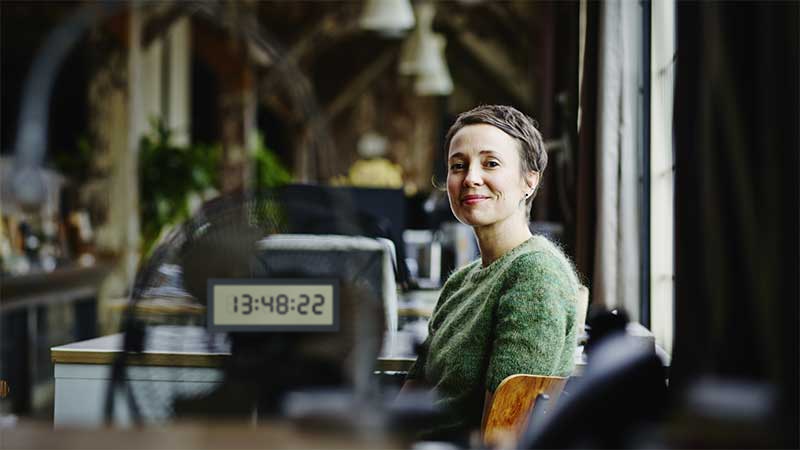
13:48:22
